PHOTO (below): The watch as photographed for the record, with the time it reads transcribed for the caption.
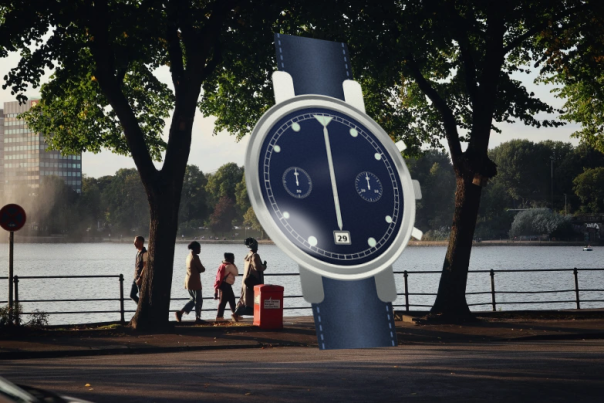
6:00
